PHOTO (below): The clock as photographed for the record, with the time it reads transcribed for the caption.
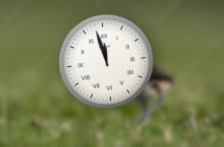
11:58
